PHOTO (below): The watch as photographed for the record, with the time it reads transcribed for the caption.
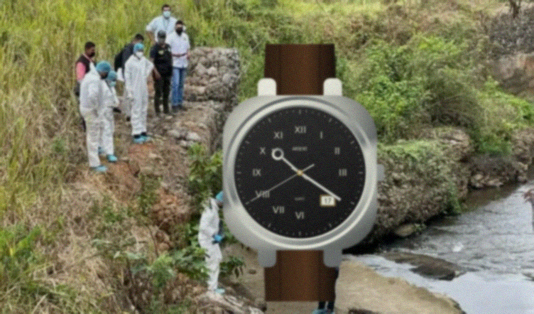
10:20:40
